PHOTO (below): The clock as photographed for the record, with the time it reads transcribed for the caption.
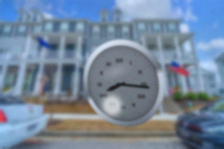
8:16
